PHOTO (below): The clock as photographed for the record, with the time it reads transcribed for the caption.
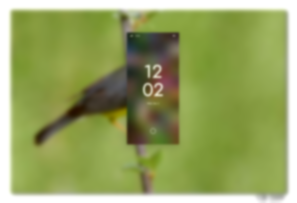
12:02
